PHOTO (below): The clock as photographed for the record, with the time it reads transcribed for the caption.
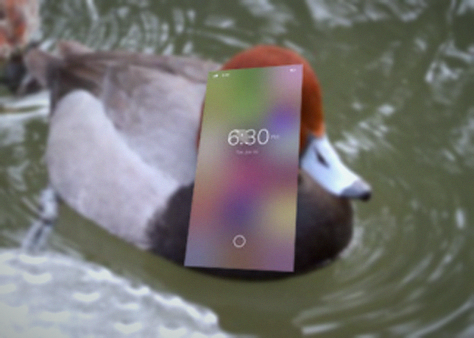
6:30
